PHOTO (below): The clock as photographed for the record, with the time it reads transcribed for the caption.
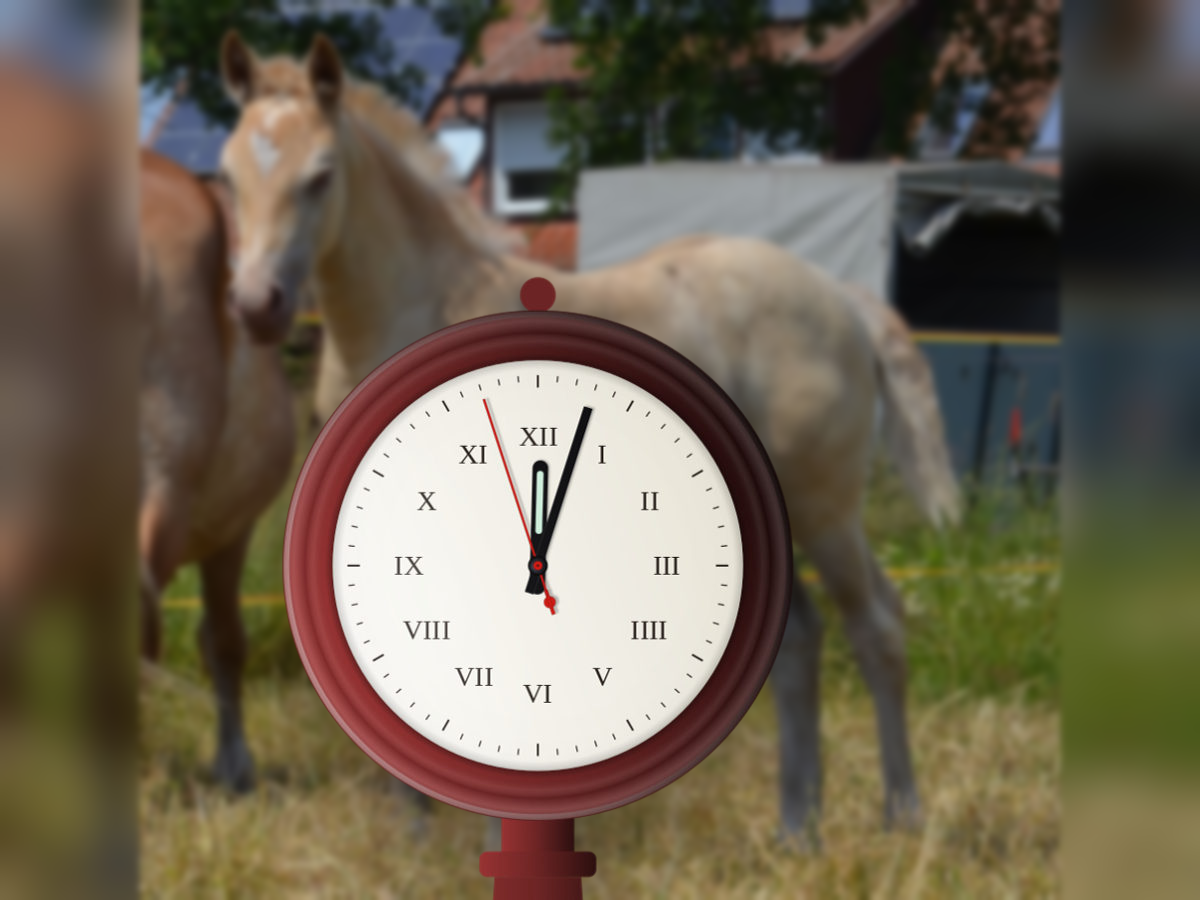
12:02:57
